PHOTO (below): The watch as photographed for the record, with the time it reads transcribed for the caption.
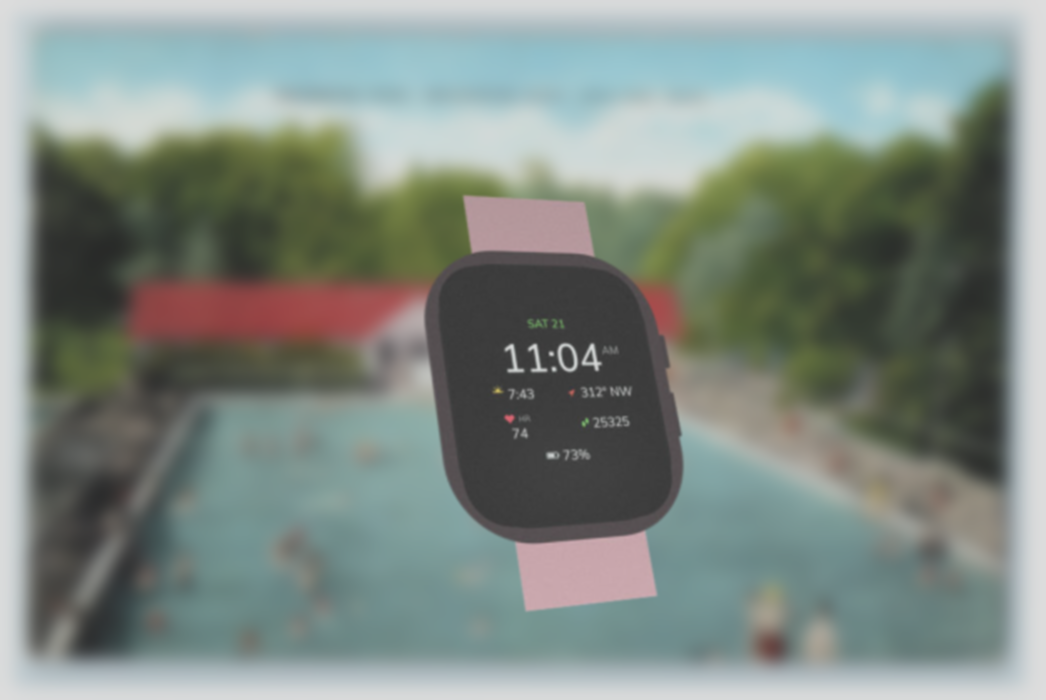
11:04
